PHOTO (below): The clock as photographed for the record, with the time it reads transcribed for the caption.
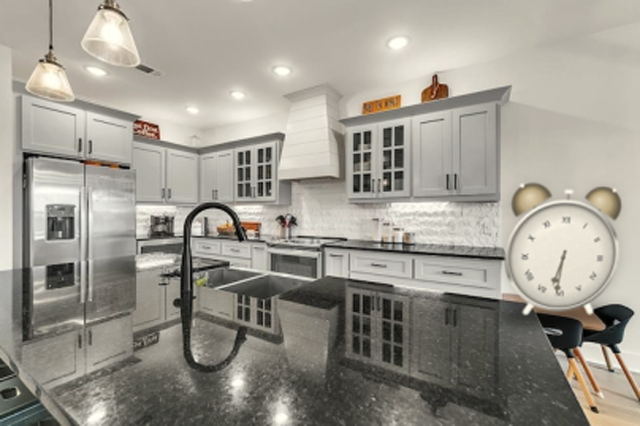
6:31
